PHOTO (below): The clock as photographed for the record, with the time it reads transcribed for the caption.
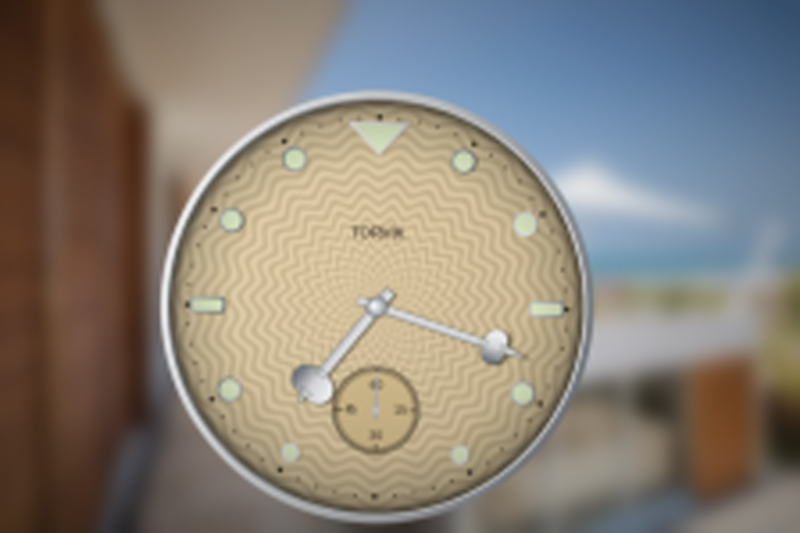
7:18
